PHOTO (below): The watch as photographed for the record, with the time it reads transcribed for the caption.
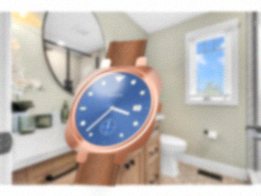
3:37
